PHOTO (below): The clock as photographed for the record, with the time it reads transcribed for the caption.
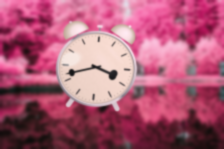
3:42
